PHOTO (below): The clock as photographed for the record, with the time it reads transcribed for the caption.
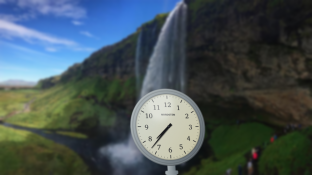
7:37
